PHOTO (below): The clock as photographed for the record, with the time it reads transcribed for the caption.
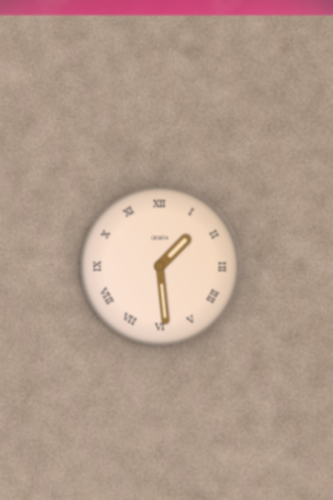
1:29
